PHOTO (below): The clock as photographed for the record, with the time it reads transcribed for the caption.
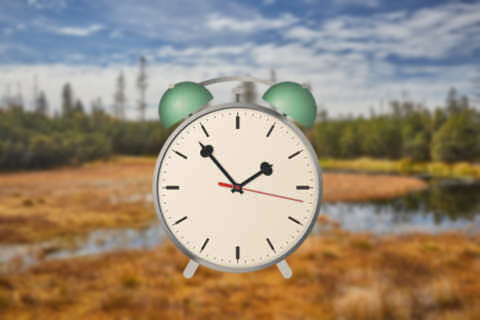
1:53:17
